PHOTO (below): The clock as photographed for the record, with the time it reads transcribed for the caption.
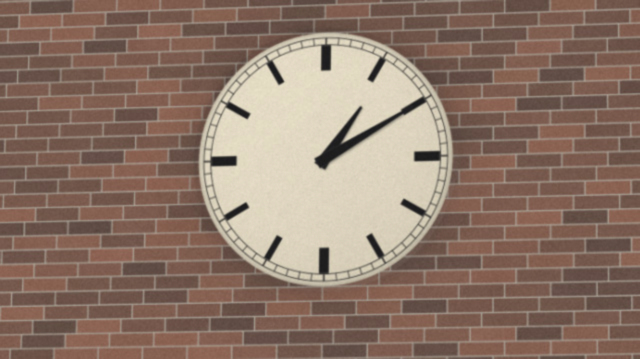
1:10
